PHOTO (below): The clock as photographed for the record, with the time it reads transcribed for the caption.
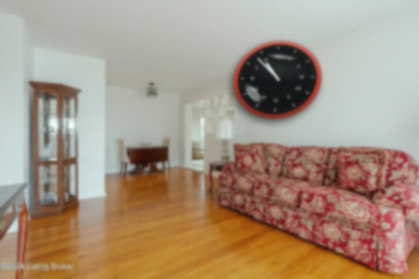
10:53
